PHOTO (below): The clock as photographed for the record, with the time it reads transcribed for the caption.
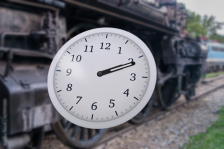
2:11
